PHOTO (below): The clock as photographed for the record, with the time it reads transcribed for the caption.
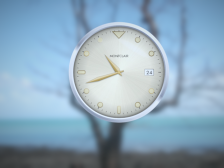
10:42
